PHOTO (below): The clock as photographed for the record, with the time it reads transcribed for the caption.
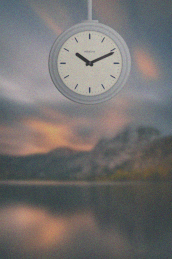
10:11
